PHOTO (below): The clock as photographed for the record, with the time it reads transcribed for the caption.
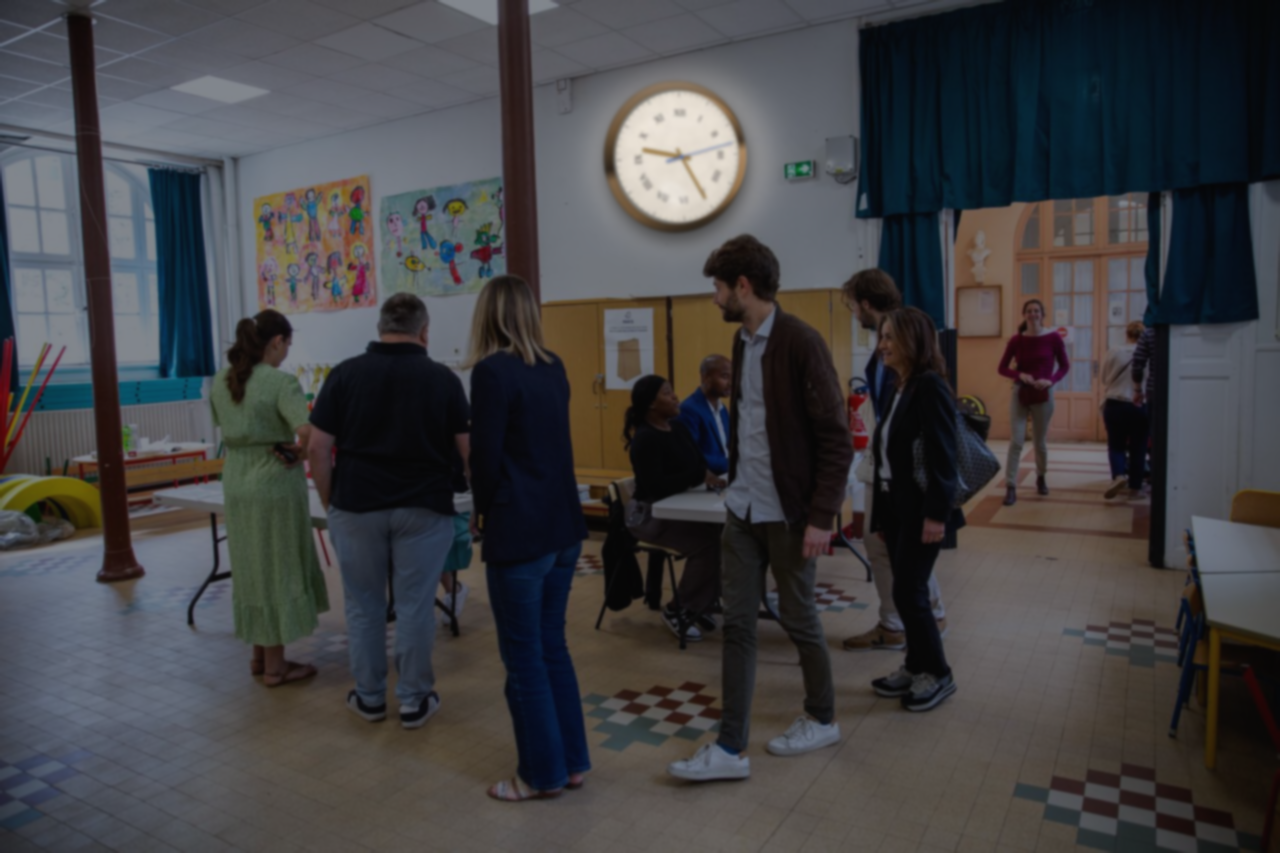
9:25:13
